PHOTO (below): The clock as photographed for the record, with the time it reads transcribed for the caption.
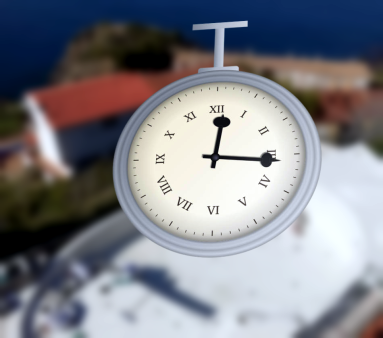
12:16
